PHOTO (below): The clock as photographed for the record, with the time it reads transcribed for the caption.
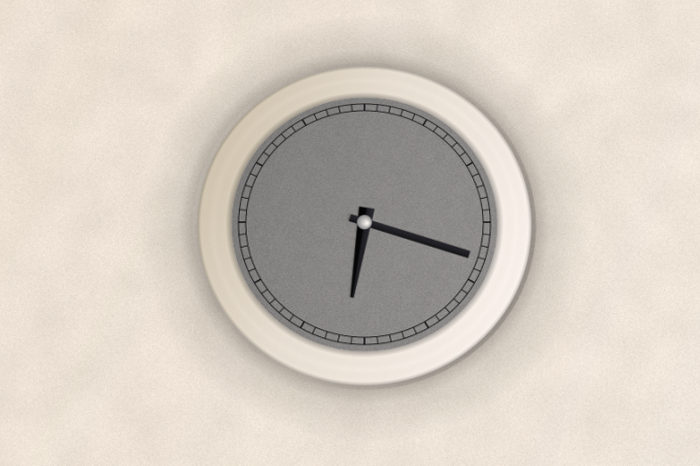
6:18
